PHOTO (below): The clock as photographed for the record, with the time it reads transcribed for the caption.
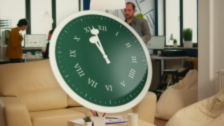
10:57
